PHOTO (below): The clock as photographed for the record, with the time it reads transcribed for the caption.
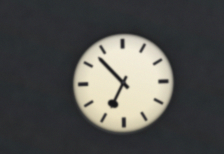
6:53
